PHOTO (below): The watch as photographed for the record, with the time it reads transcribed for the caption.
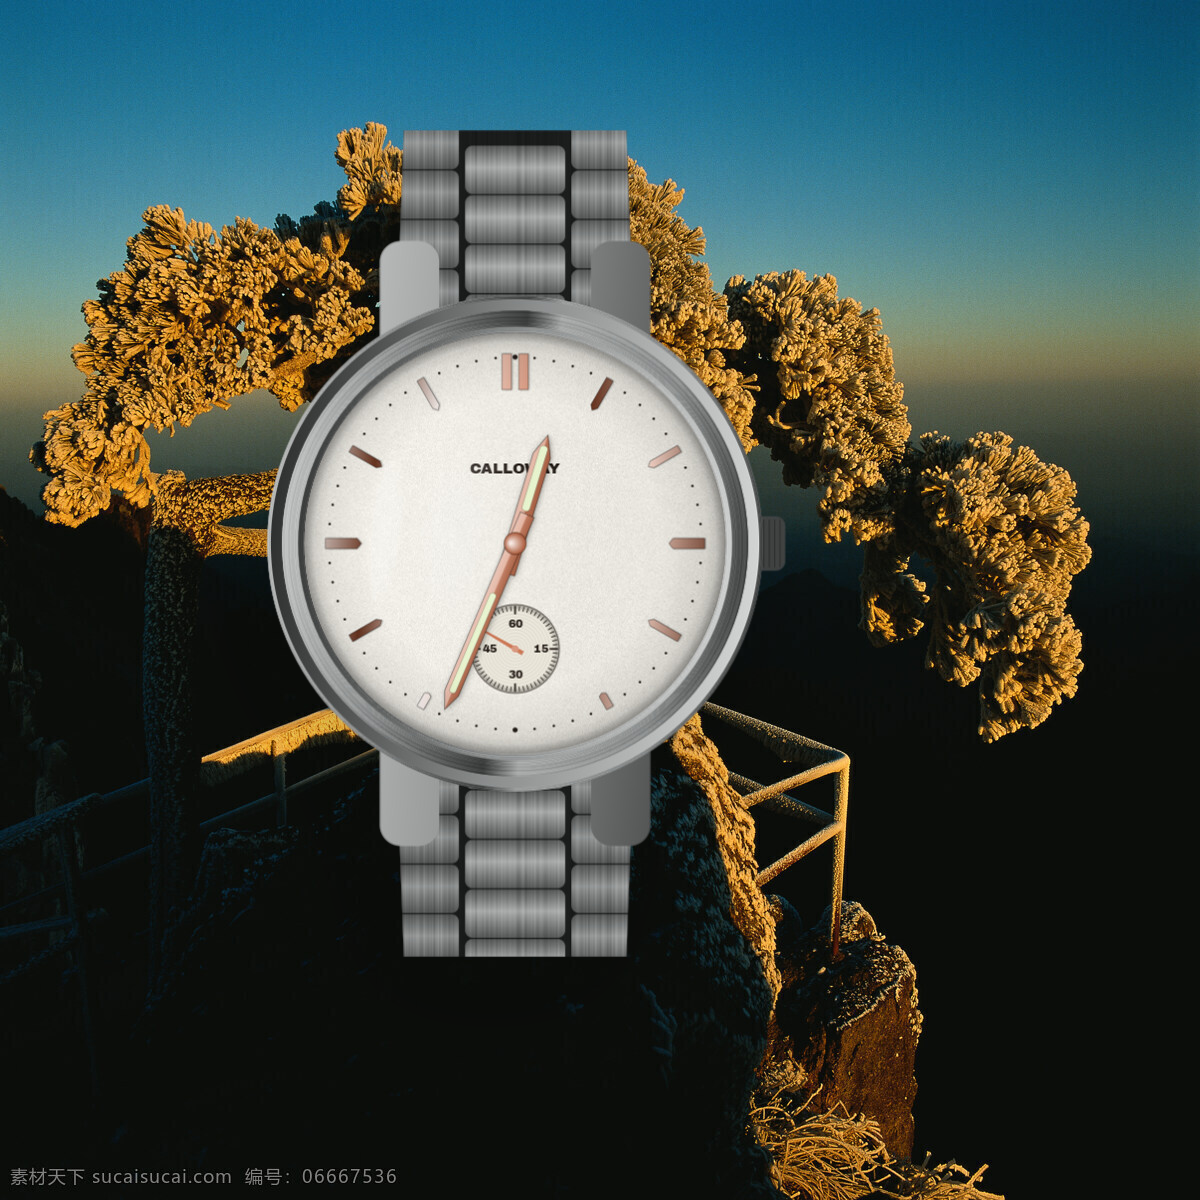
12:33:50
